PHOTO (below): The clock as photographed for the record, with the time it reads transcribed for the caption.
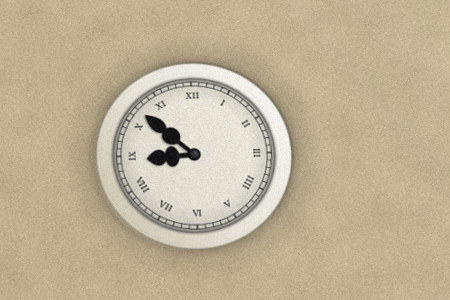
8:52
